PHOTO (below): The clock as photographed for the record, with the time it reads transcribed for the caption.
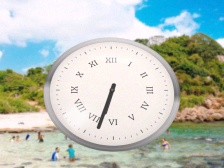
6:33
